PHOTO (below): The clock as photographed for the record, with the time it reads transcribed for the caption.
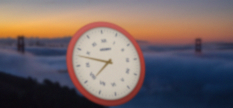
7:48
